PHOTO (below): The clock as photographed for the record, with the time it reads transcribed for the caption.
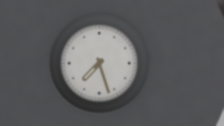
7:27
